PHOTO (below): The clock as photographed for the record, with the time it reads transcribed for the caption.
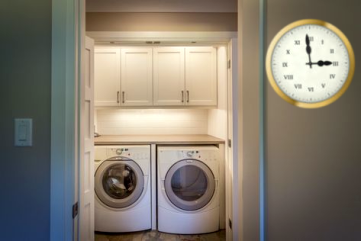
2:59
